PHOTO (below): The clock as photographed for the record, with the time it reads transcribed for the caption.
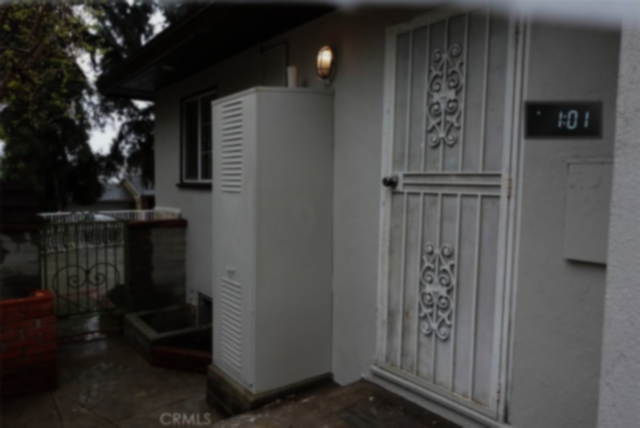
1:01
